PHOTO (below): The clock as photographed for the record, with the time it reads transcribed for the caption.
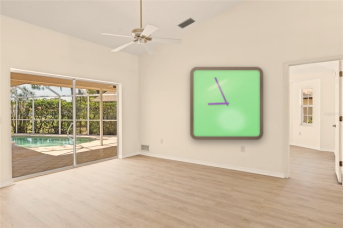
8:56
